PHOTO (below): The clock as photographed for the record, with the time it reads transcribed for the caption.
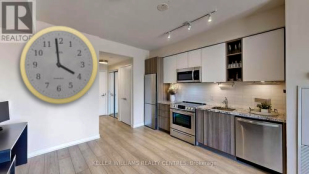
3:59
